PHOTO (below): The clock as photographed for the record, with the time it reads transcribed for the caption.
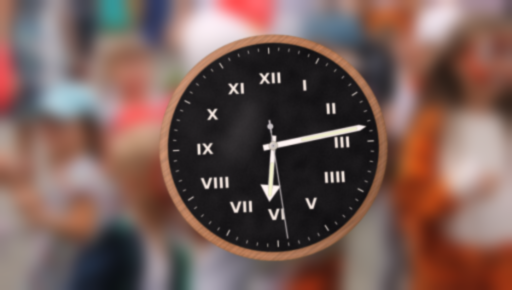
6:13:29
